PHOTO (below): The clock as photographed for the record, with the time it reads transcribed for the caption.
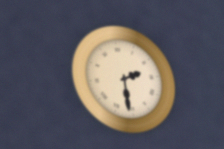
2:31
